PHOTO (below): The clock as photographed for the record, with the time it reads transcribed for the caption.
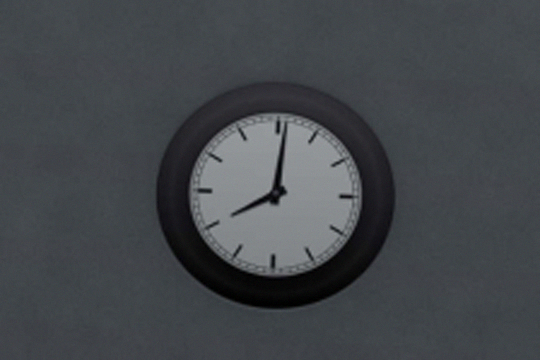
8:01
